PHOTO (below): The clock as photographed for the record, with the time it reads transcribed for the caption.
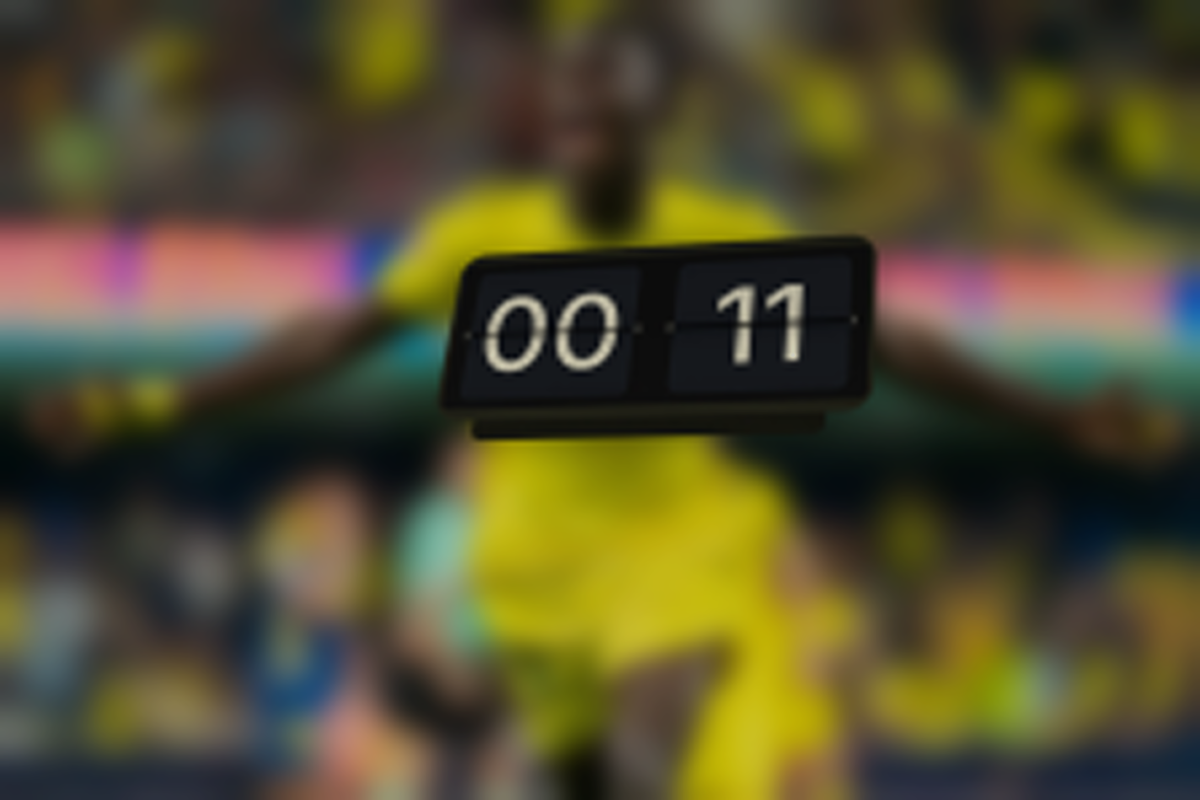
0:11
